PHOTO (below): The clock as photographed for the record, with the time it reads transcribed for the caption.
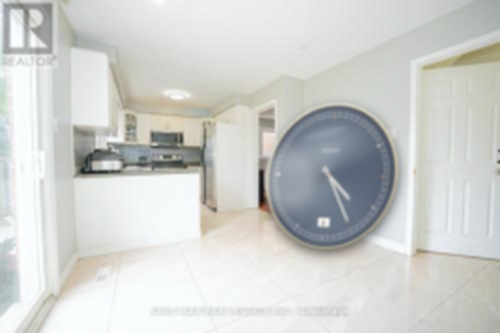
4:25
